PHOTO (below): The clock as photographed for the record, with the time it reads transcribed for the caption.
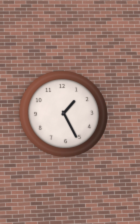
1:26
